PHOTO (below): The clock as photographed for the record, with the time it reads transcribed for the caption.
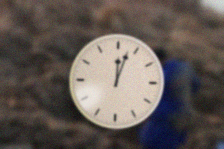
12:03
